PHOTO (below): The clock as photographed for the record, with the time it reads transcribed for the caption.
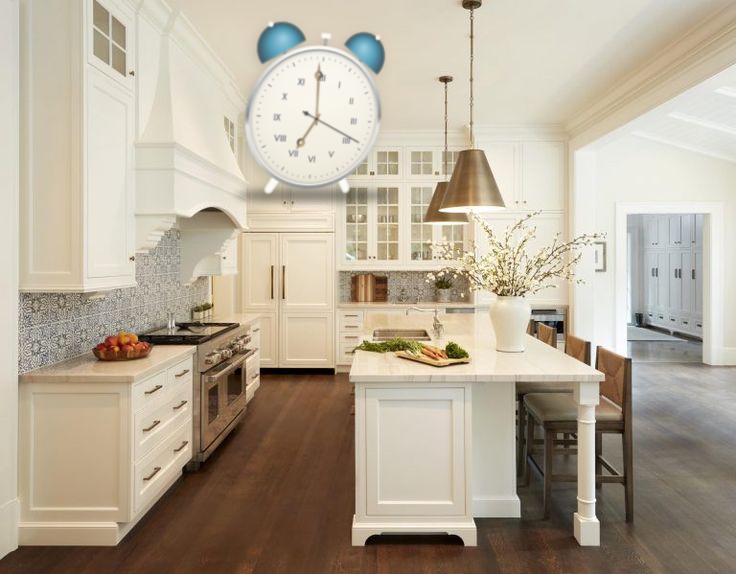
6:59:19
